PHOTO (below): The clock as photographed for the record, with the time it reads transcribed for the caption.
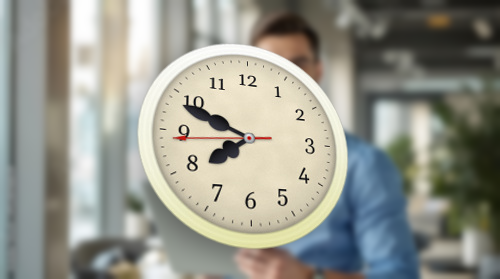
7:48:44
